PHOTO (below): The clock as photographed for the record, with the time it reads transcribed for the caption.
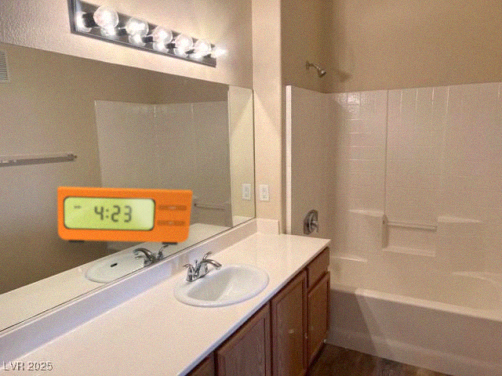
4:23
